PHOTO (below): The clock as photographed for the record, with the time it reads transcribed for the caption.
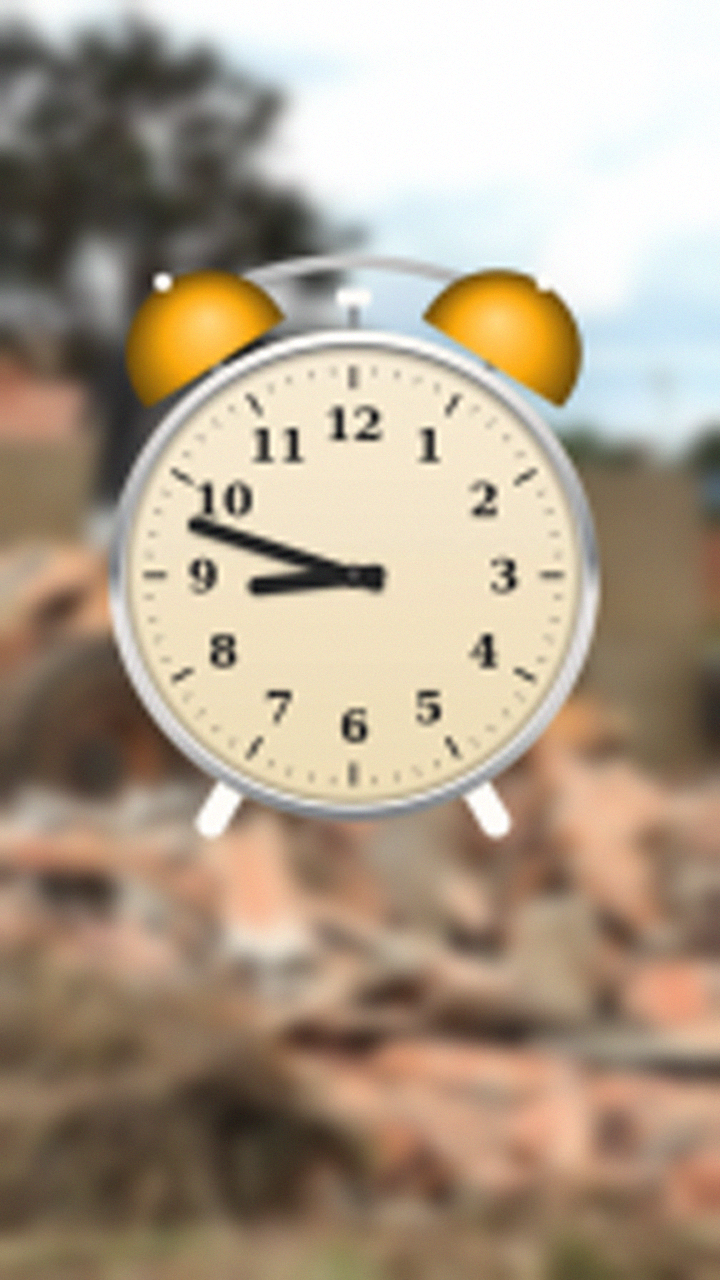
8:48
